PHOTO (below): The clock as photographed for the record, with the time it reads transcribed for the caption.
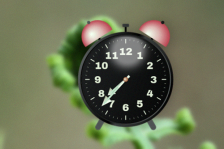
7:37
